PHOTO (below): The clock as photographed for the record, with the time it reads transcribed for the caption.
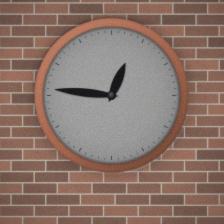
12:46
